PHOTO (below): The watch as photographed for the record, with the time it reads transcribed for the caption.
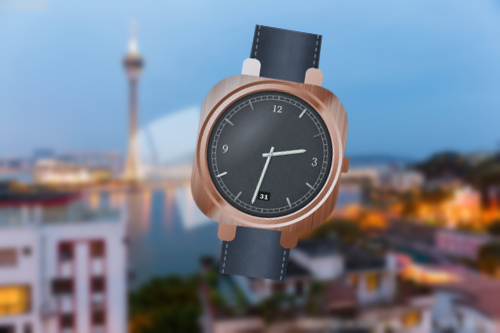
2:32
